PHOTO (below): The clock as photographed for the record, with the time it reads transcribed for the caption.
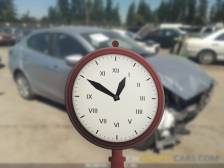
12:50
